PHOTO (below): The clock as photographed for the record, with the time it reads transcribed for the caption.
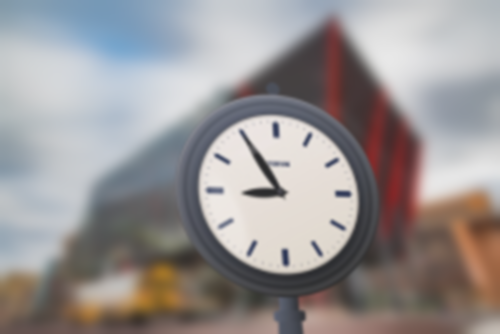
8:55
